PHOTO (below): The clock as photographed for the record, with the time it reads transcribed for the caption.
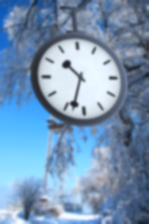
10:33
